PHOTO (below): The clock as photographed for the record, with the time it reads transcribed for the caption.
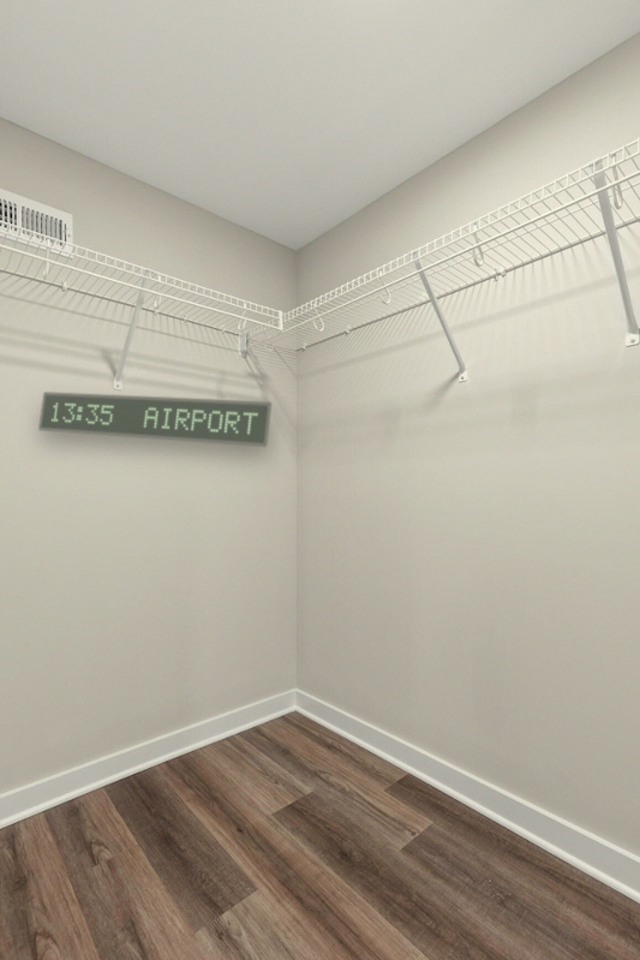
13:35
